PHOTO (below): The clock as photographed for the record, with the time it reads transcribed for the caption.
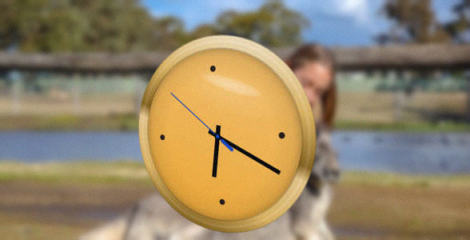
6:19:52
